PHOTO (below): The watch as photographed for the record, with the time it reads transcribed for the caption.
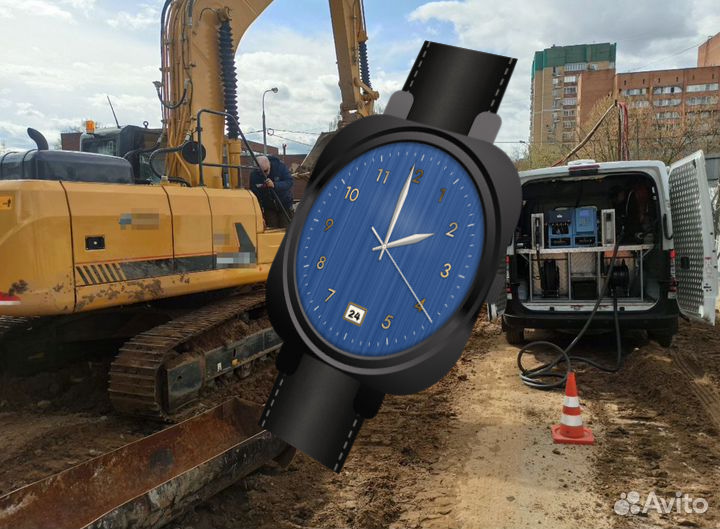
1:59:20
